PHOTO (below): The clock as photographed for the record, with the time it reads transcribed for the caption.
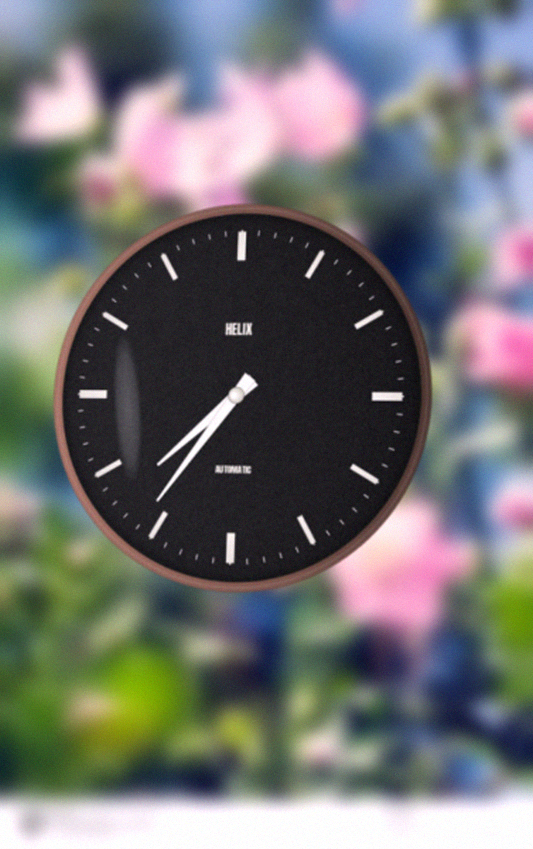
7:36
